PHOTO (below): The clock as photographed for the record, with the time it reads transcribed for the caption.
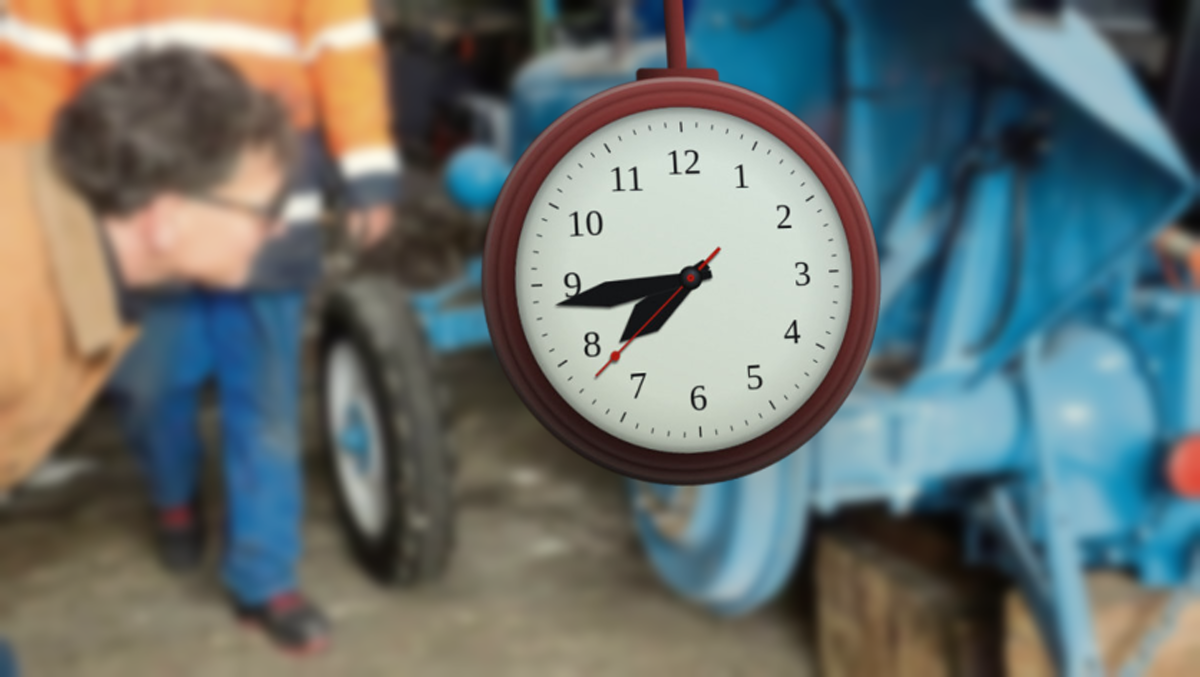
7:43:38
